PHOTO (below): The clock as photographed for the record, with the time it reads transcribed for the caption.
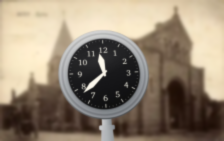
11:38
